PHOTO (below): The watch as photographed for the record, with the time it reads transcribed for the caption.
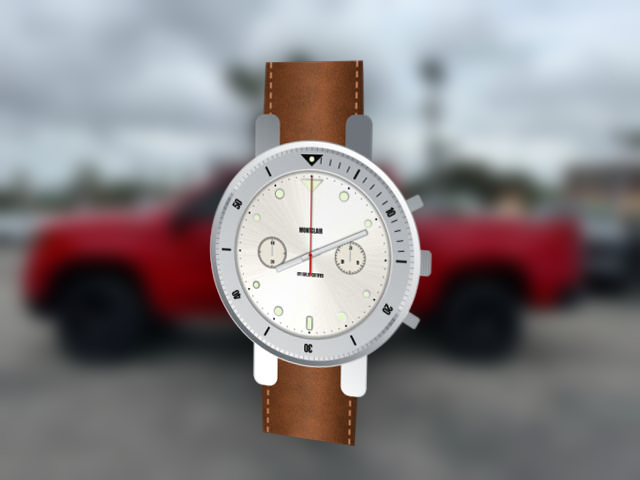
8:11
